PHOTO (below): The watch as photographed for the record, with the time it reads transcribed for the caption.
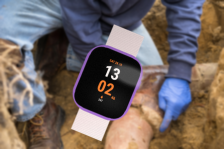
13:02
